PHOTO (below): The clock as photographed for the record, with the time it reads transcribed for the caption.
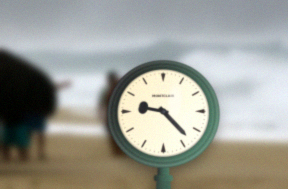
9:23
